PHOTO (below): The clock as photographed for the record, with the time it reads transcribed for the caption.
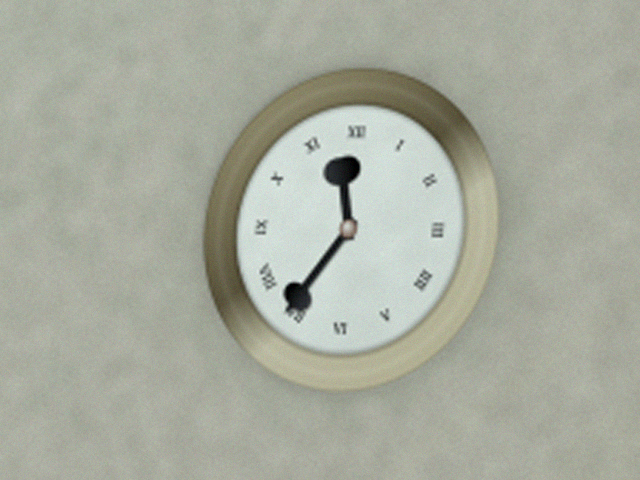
11:36
